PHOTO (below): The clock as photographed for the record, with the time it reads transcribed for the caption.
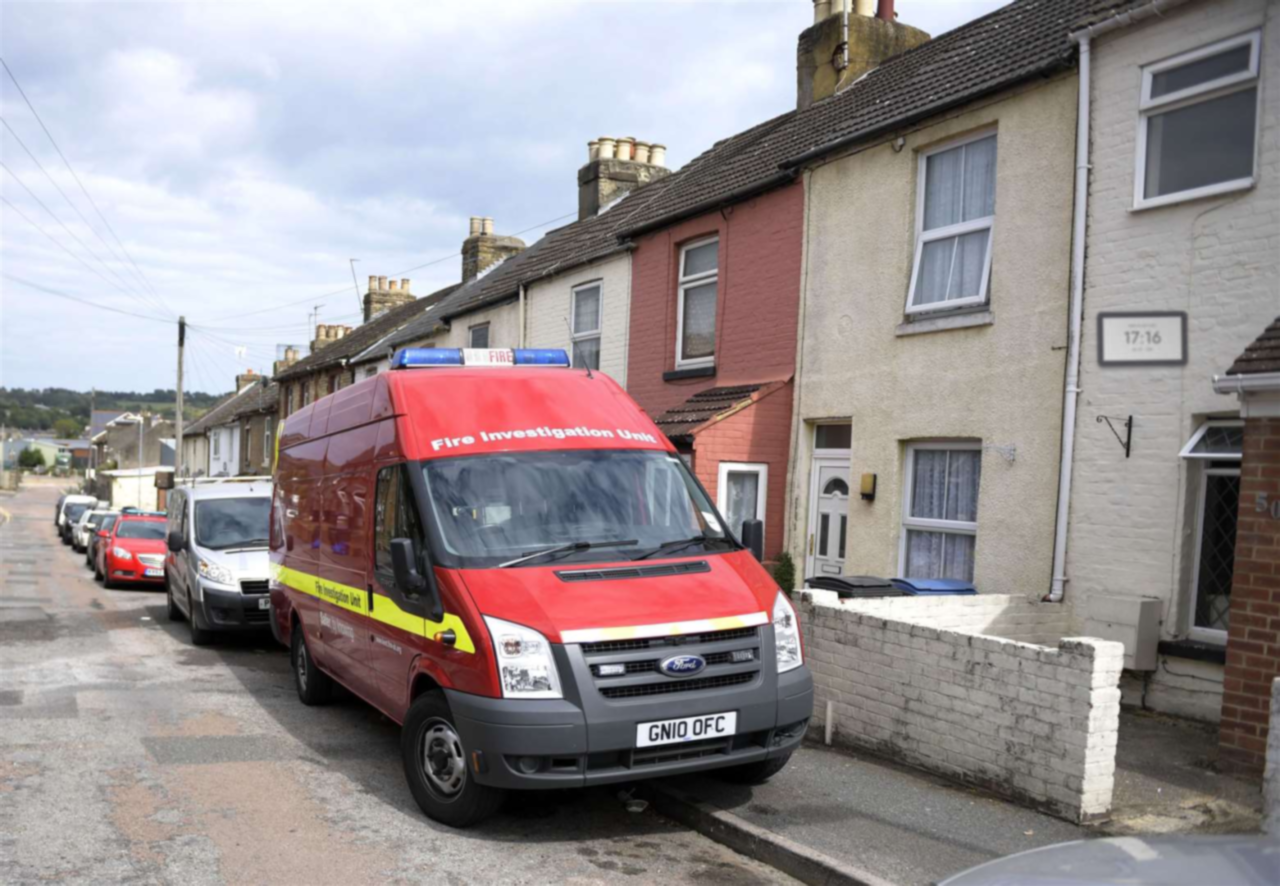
17:16
